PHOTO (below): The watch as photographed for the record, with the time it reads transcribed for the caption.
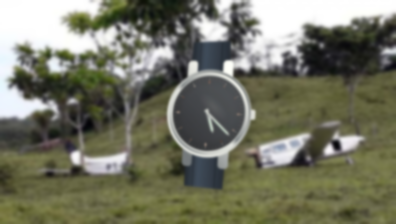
5:22
